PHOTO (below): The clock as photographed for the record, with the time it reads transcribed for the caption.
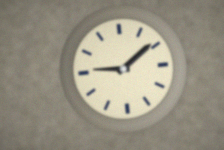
9:09
